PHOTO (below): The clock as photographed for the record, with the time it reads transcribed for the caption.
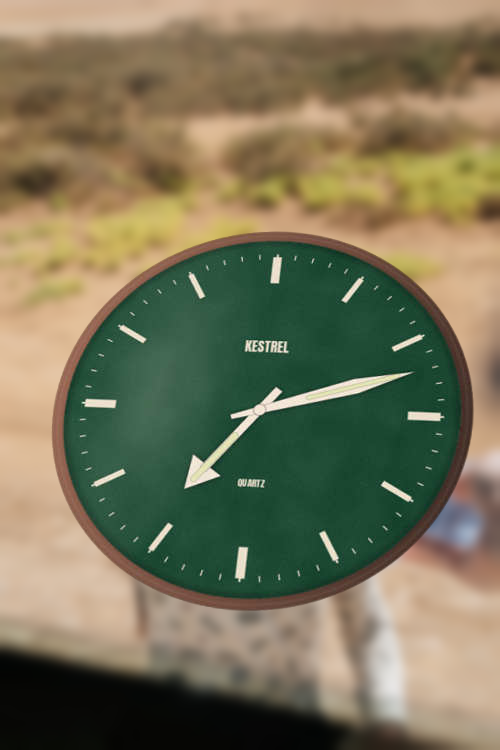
7:12
